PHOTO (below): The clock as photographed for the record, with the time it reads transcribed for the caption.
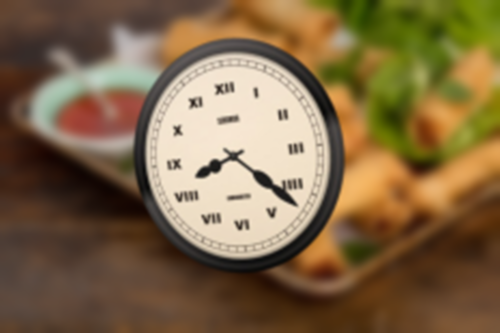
8:22
